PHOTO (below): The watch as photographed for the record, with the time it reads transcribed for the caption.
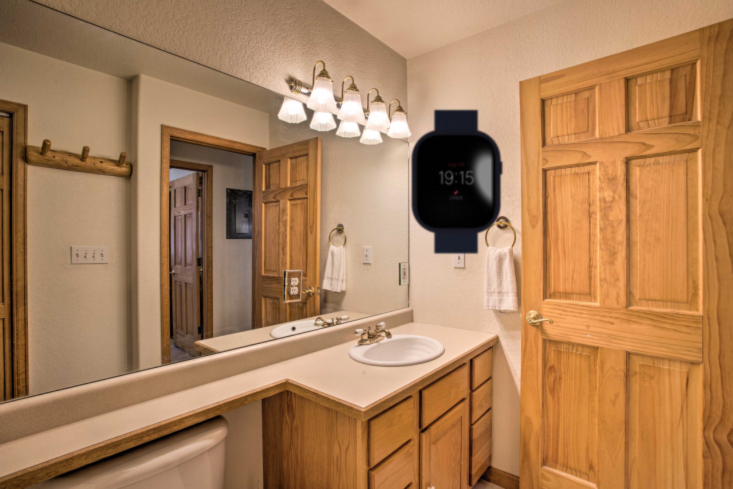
19:15
